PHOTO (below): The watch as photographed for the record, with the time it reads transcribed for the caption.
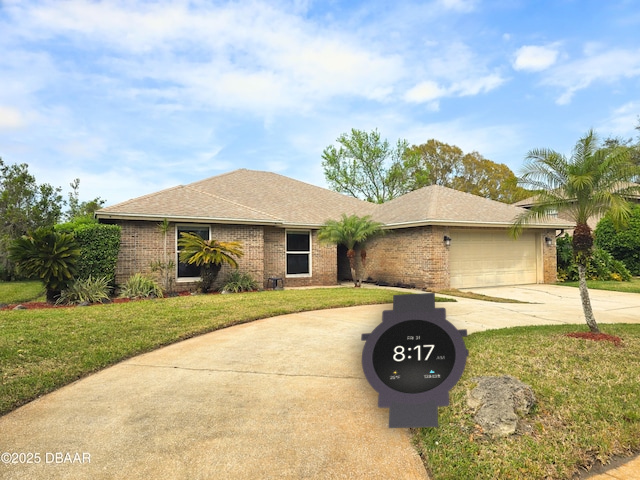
8:17
